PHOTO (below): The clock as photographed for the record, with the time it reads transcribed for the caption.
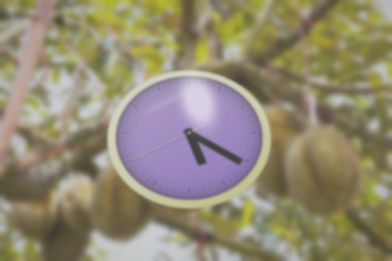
5:20:40
